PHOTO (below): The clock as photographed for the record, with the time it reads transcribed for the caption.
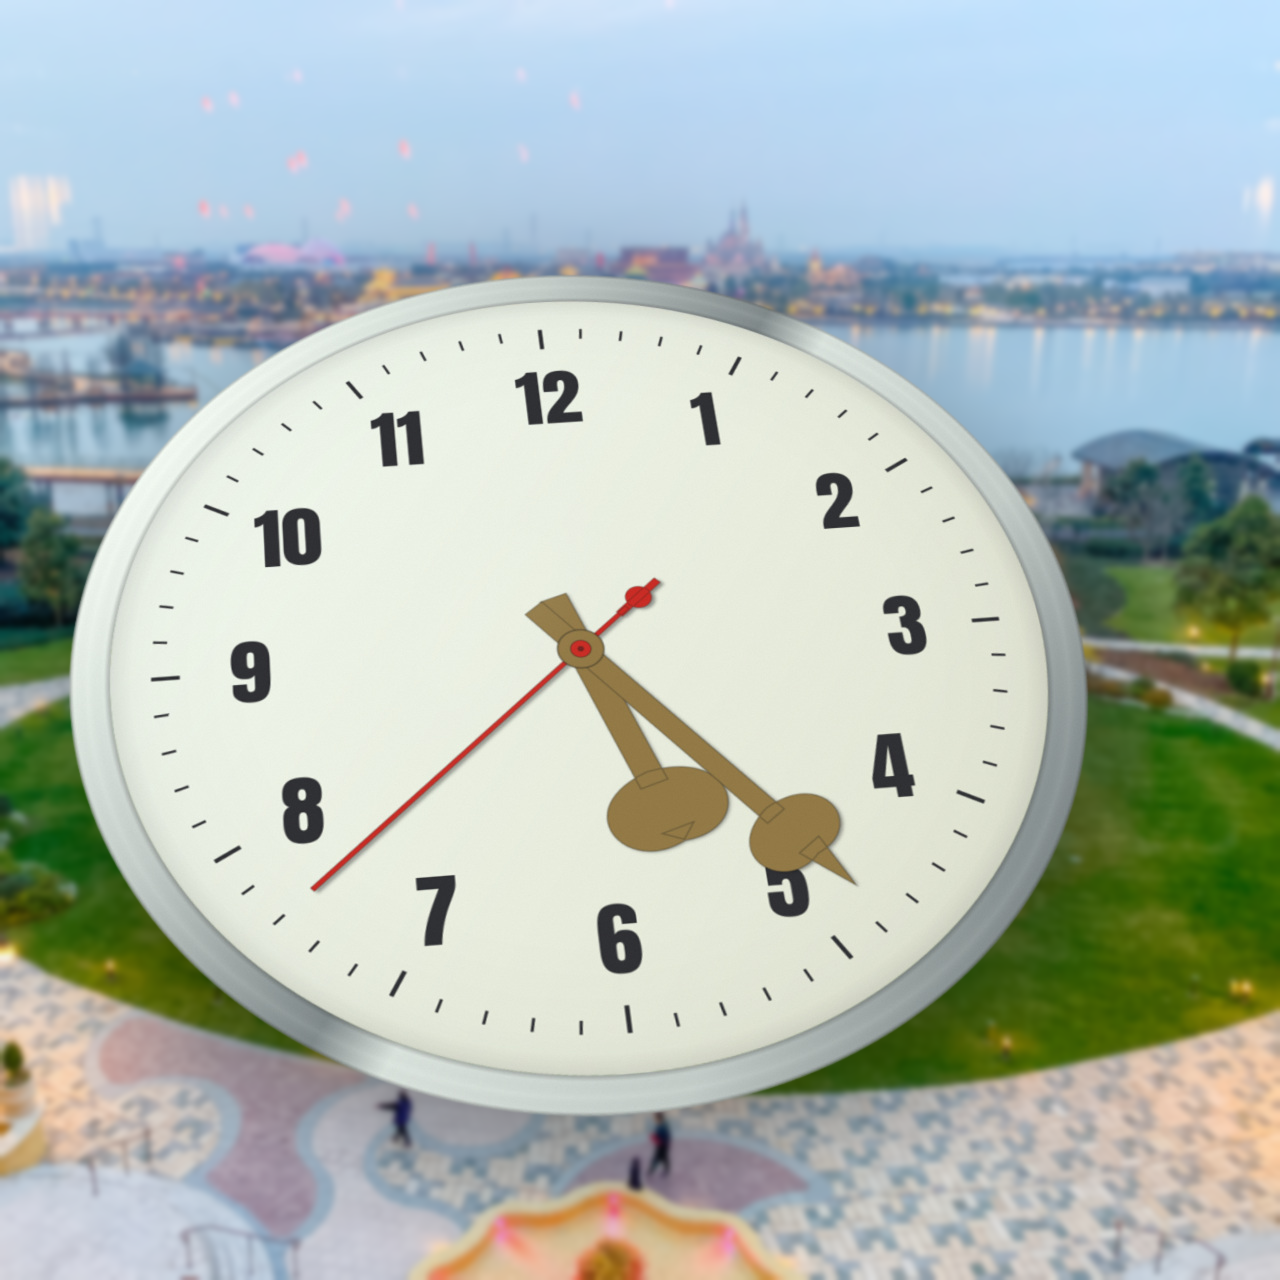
5:23:38
